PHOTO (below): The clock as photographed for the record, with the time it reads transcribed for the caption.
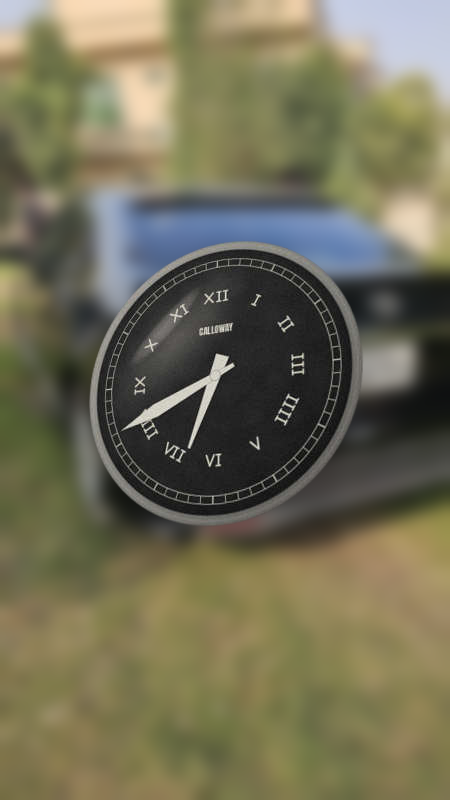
6:41
